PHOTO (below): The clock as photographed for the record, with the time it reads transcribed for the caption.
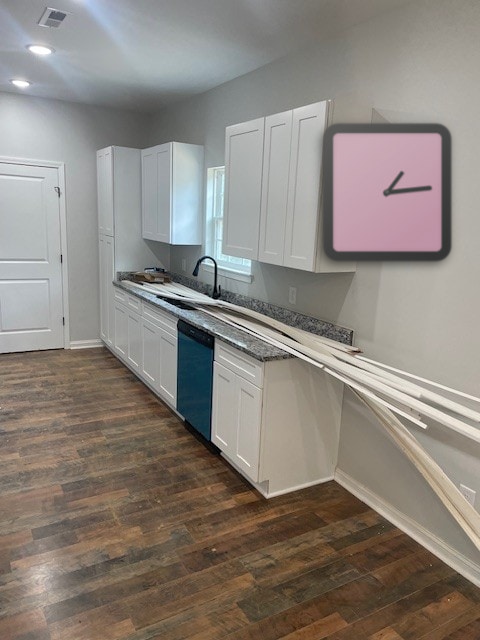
1:14
